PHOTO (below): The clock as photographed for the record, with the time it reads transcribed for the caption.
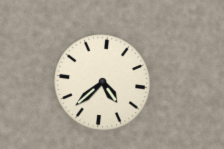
4:37
